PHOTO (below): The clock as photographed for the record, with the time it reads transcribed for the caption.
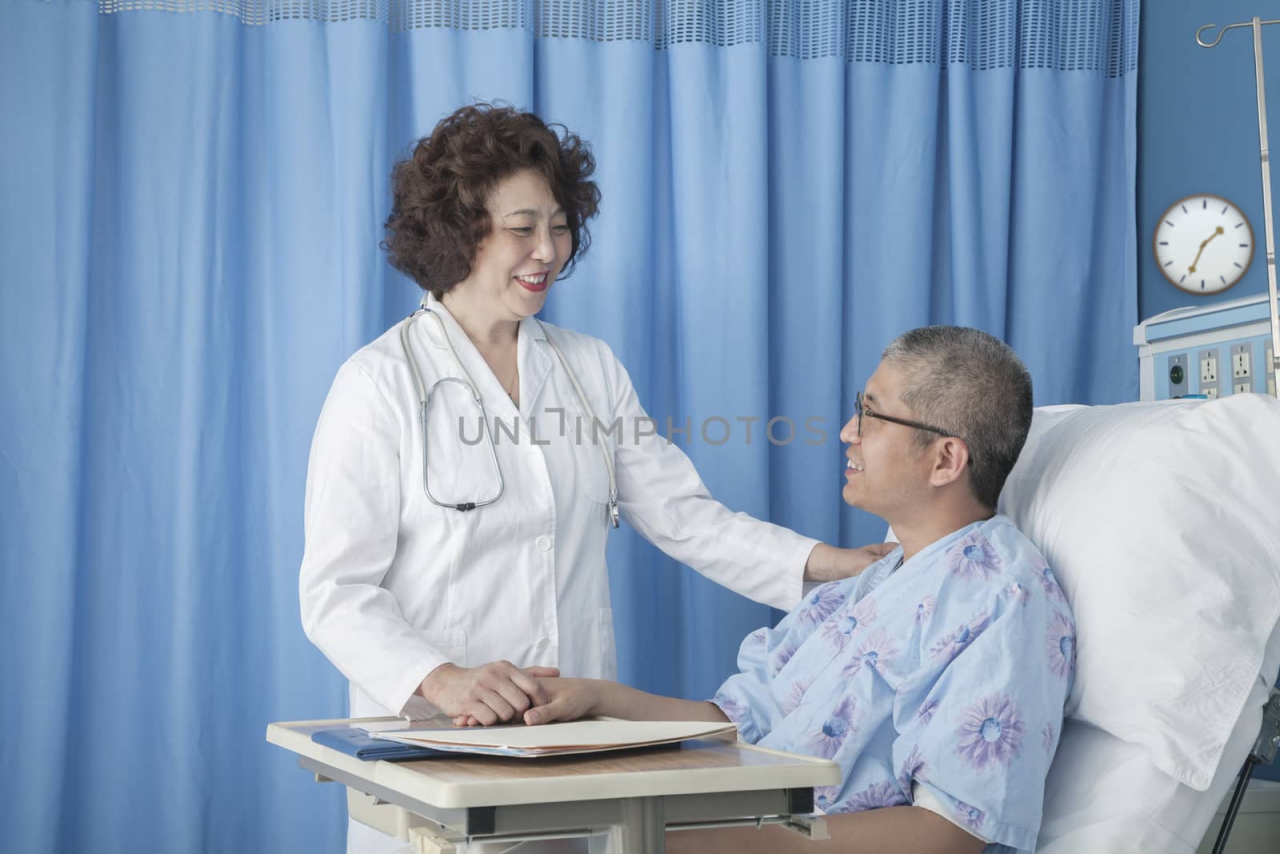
1:34
